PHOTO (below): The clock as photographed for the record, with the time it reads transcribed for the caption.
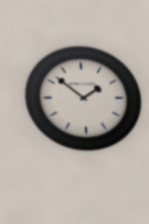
1:52
